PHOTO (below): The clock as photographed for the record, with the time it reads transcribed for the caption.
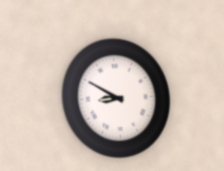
8:50
